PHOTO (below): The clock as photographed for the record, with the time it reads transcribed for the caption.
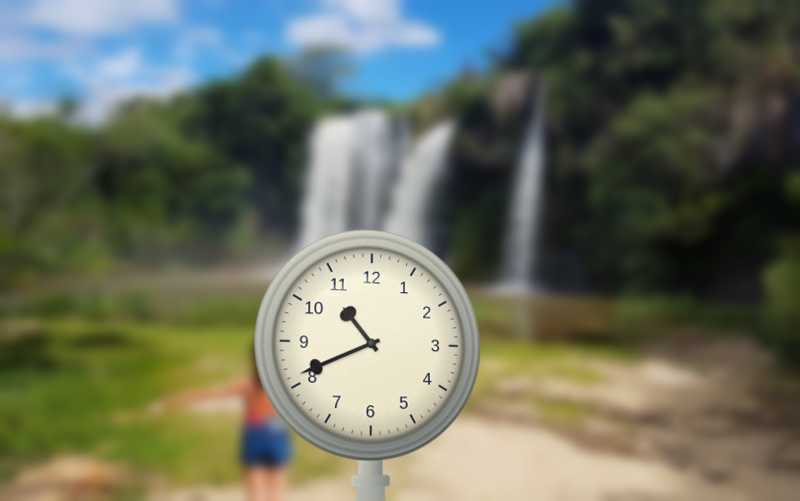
10:41
